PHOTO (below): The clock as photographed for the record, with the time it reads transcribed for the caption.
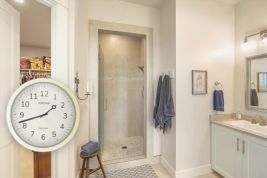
1:42
